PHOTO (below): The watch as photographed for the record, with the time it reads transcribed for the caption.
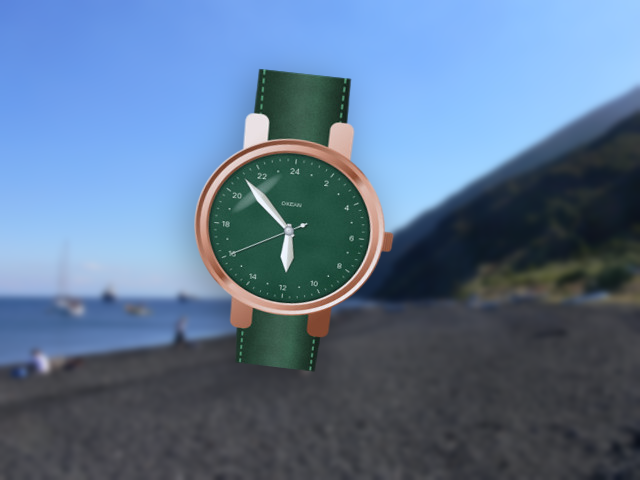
11:52:40
